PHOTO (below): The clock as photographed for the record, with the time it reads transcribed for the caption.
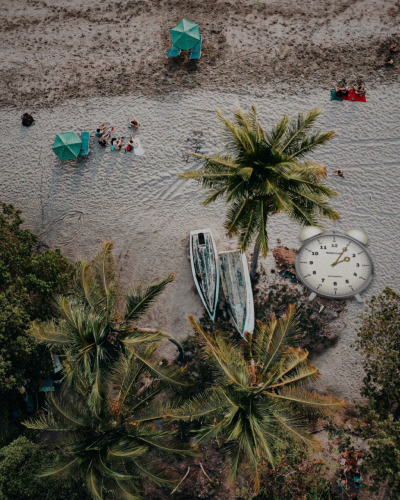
2:05
